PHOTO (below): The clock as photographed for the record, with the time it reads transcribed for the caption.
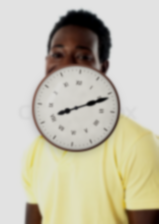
8:11
